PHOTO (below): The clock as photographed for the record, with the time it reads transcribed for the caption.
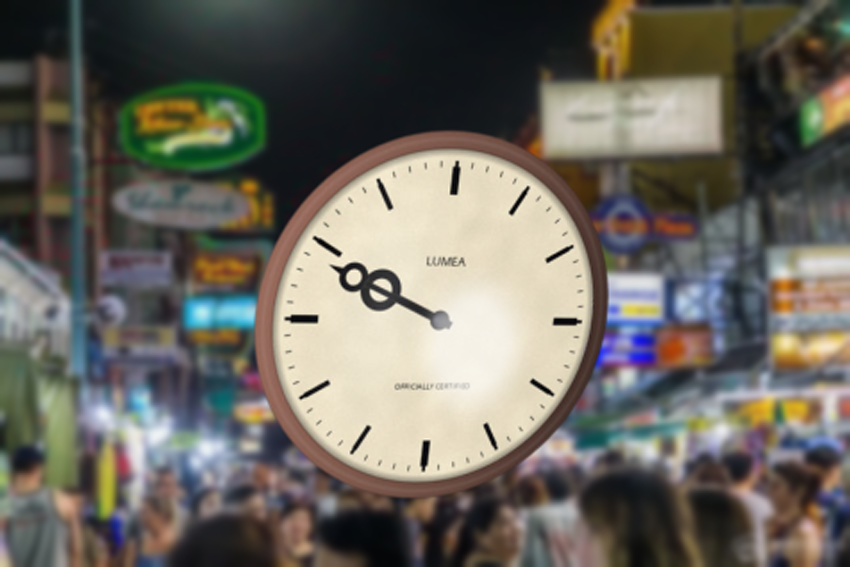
9:49
